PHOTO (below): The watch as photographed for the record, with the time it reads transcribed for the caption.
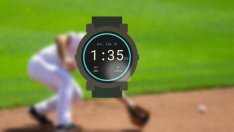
1:35
